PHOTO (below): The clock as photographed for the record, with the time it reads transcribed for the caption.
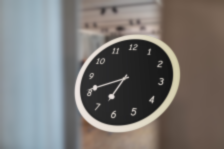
6:41
